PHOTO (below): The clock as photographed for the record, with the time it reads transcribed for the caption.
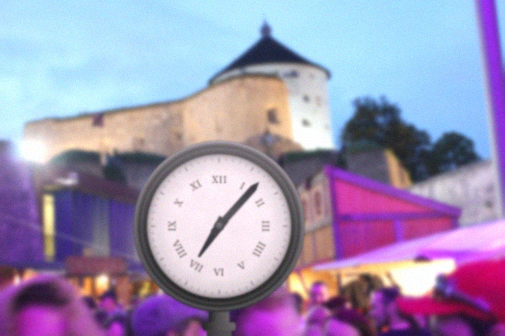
7:07
